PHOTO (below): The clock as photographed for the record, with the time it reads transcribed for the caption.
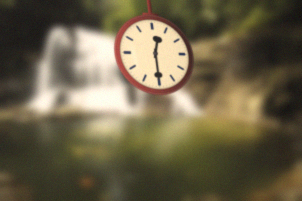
12:30
